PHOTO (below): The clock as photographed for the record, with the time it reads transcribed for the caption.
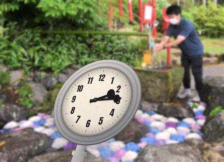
2:14
